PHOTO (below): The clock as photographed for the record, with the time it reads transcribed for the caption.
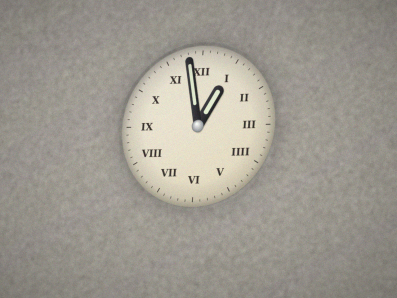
12:58
